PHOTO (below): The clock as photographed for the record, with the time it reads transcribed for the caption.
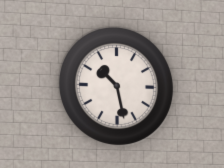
10:28
